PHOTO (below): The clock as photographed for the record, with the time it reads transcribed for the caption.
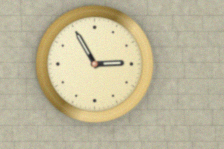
2:55
